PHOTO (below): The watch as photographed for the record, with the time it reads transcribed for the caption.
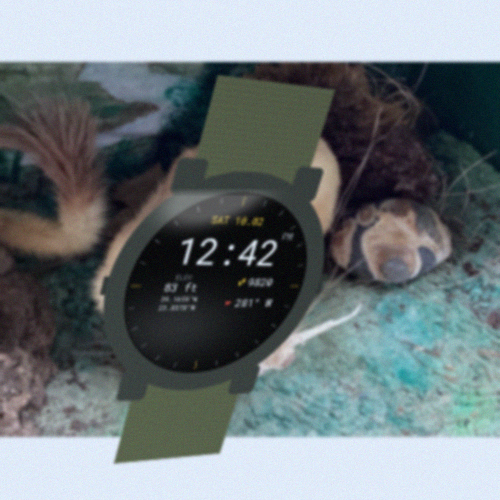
12:42
